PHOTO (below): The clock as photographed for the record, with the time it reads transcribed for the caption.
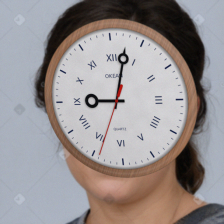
9:02:34
